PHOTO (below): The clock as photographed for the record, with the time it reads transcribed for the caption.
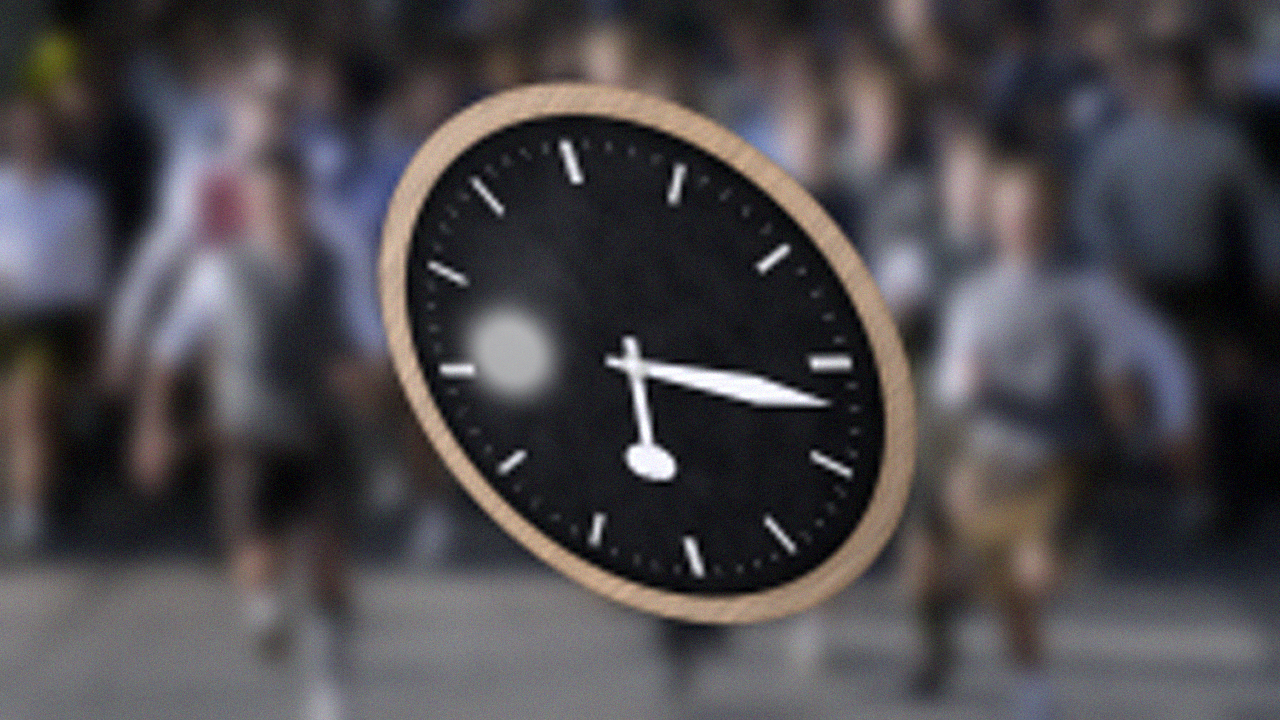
6:17
